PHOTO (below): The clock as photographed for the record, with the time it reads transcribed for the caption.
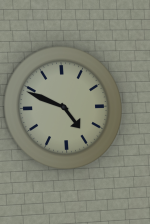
4:49
